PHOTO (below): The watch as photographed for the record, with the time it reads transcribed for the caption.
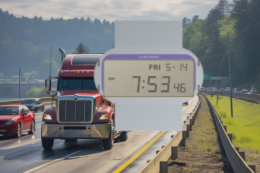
7:53:46
